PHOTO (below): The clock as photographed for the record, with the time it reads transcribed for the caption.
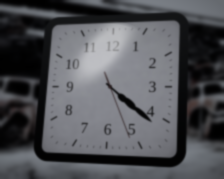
4:21:26
